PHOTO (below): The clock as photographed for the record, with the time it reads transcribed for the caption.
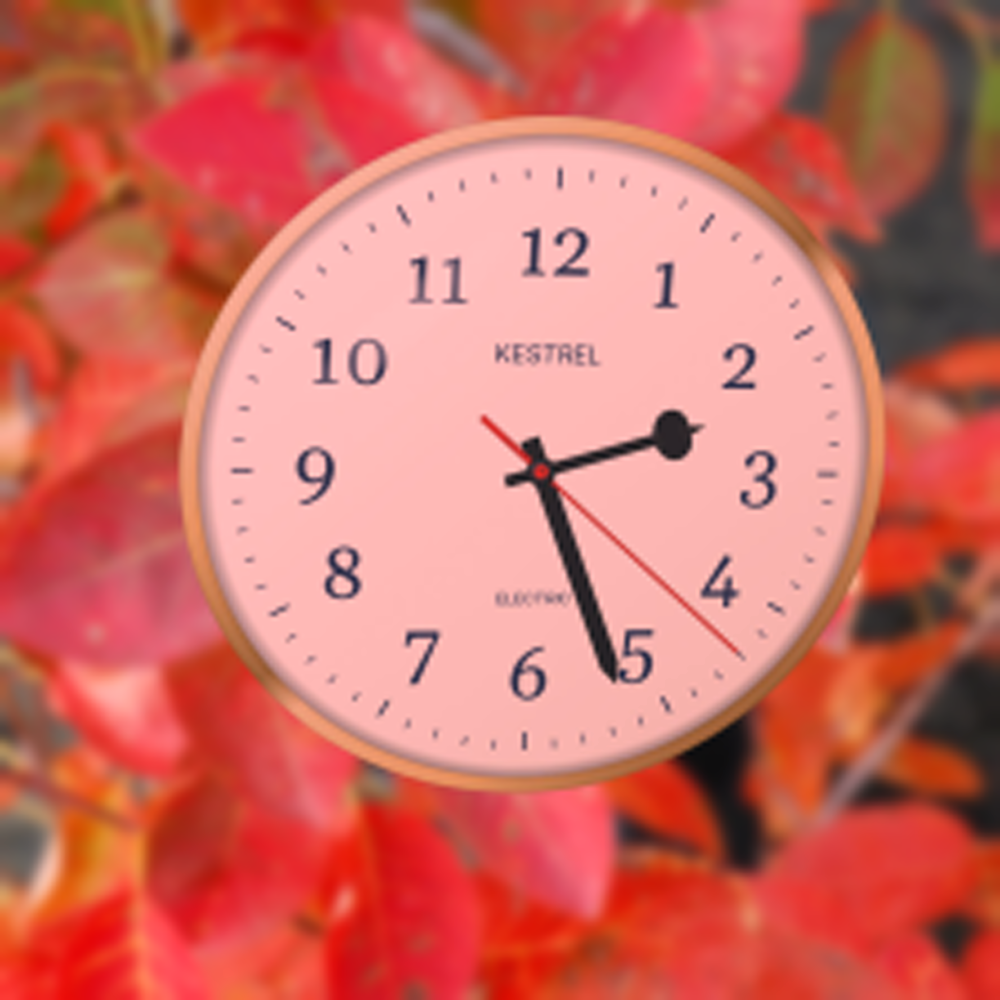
2:26:22
